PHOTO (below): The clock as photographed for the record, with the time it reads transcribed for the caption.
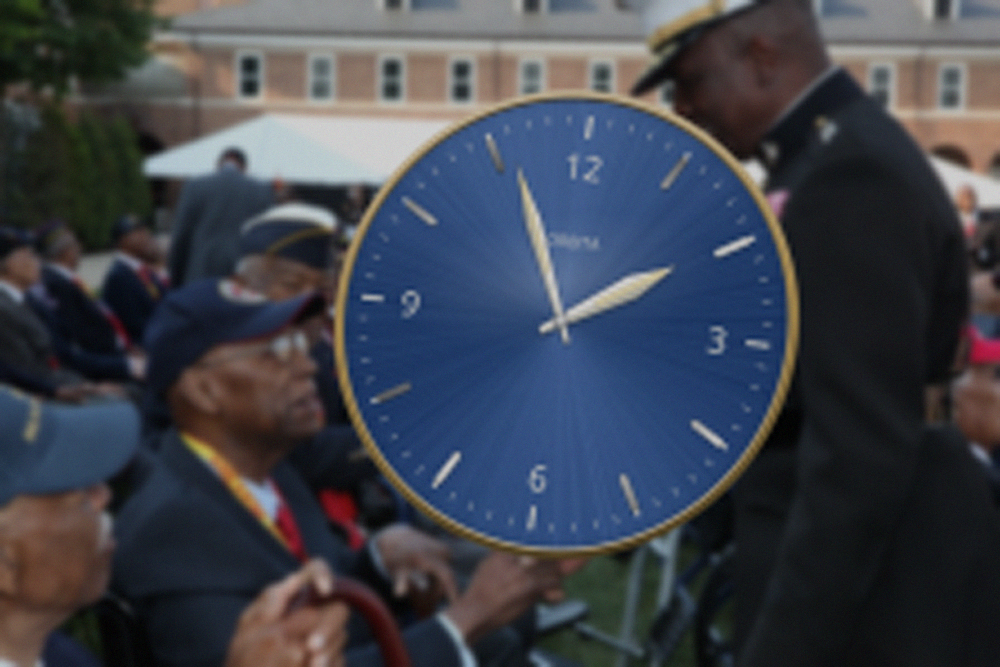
1:56
